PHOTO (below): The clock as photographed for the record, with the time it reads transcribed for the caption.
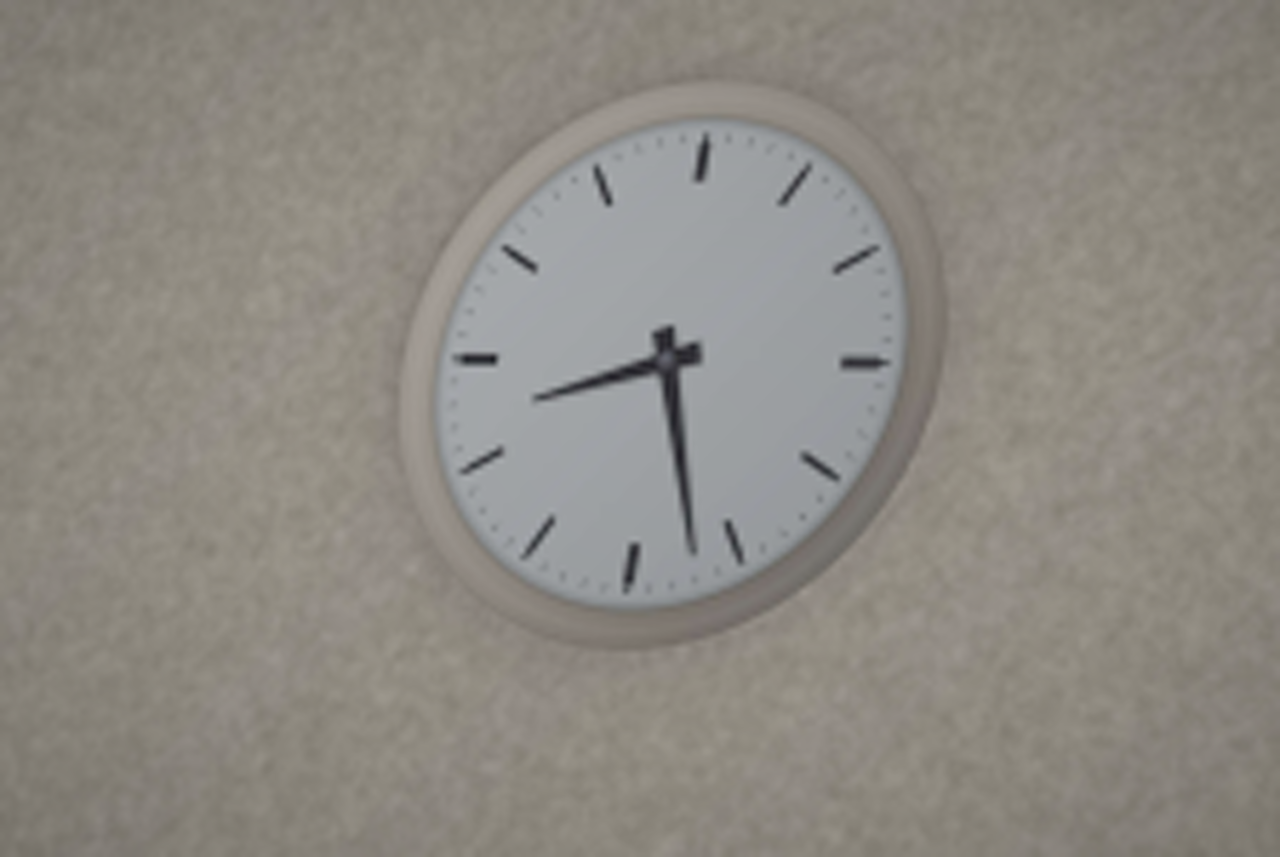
8:27
